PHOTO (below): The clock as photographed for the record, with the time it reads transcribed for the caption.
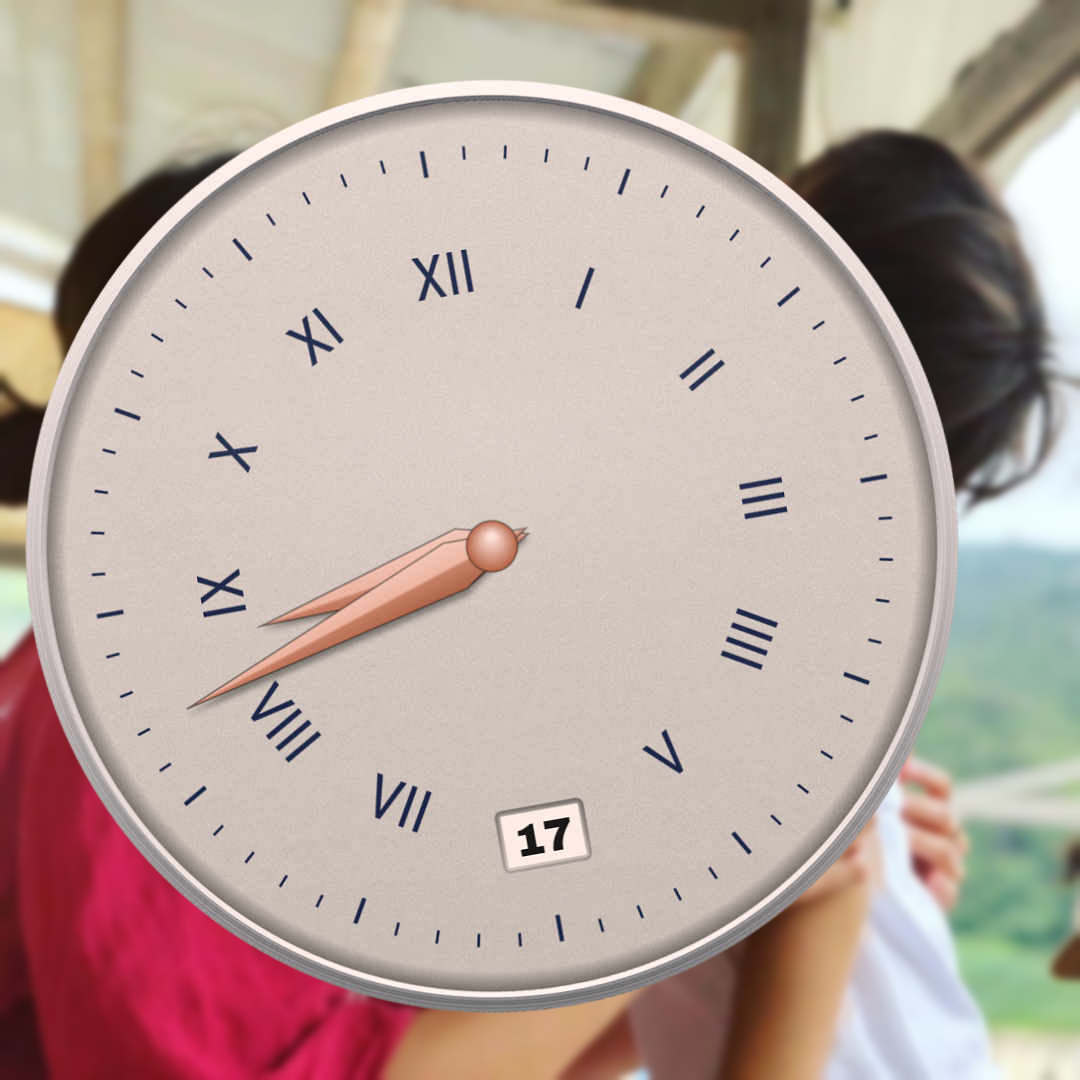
8:42
